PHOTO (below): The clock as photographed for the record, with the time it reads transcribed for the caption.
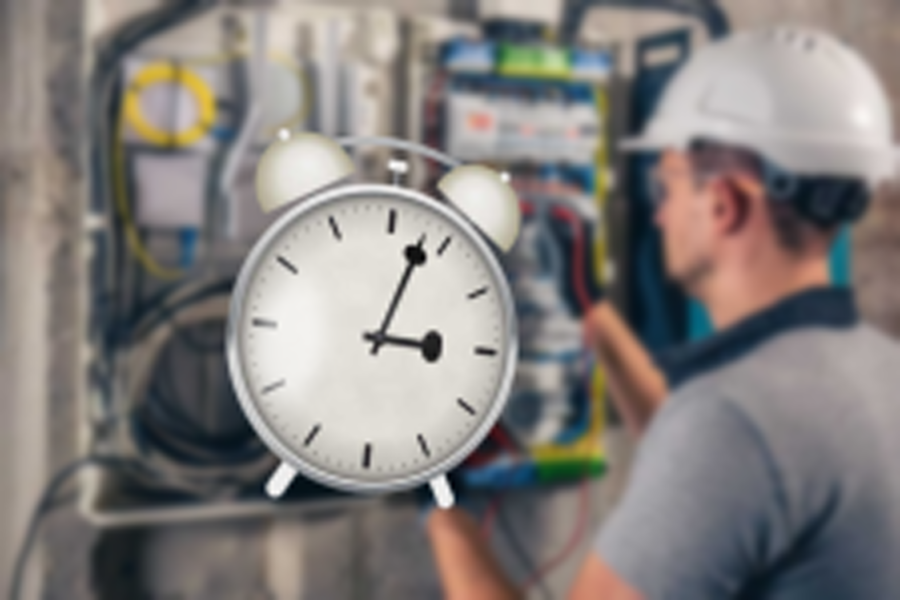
3:03
